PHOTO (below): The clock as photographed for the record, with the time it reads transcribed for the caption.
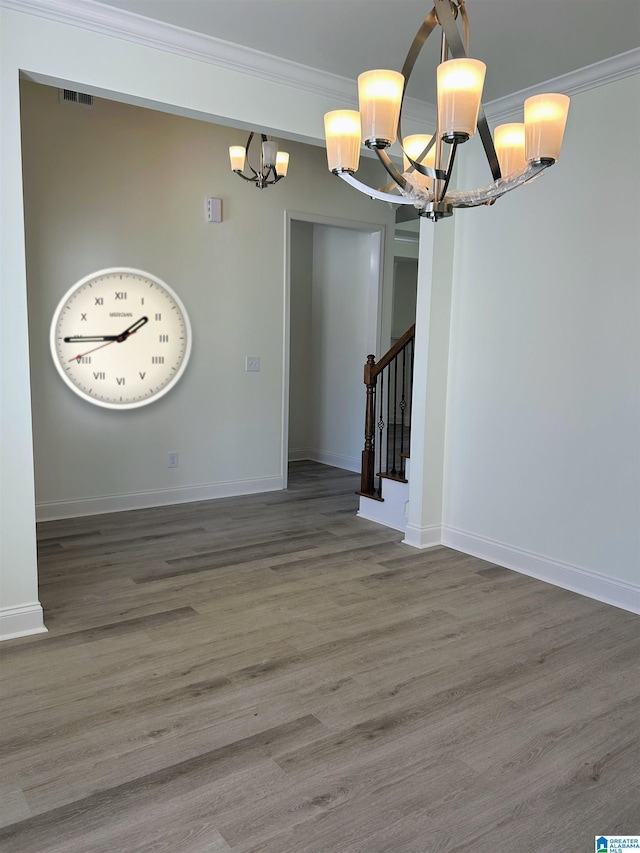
1:44:41
